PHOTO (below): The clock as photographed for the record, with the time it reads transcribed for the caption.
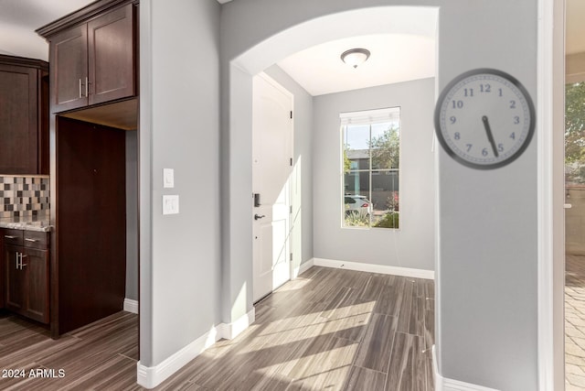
5:27
